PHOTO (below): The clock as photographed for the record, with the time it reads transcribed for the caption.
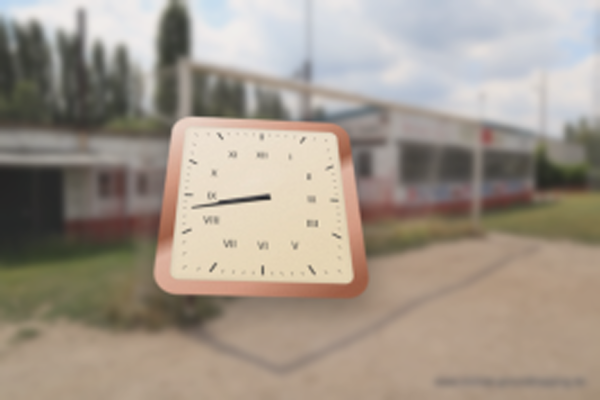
8:43
